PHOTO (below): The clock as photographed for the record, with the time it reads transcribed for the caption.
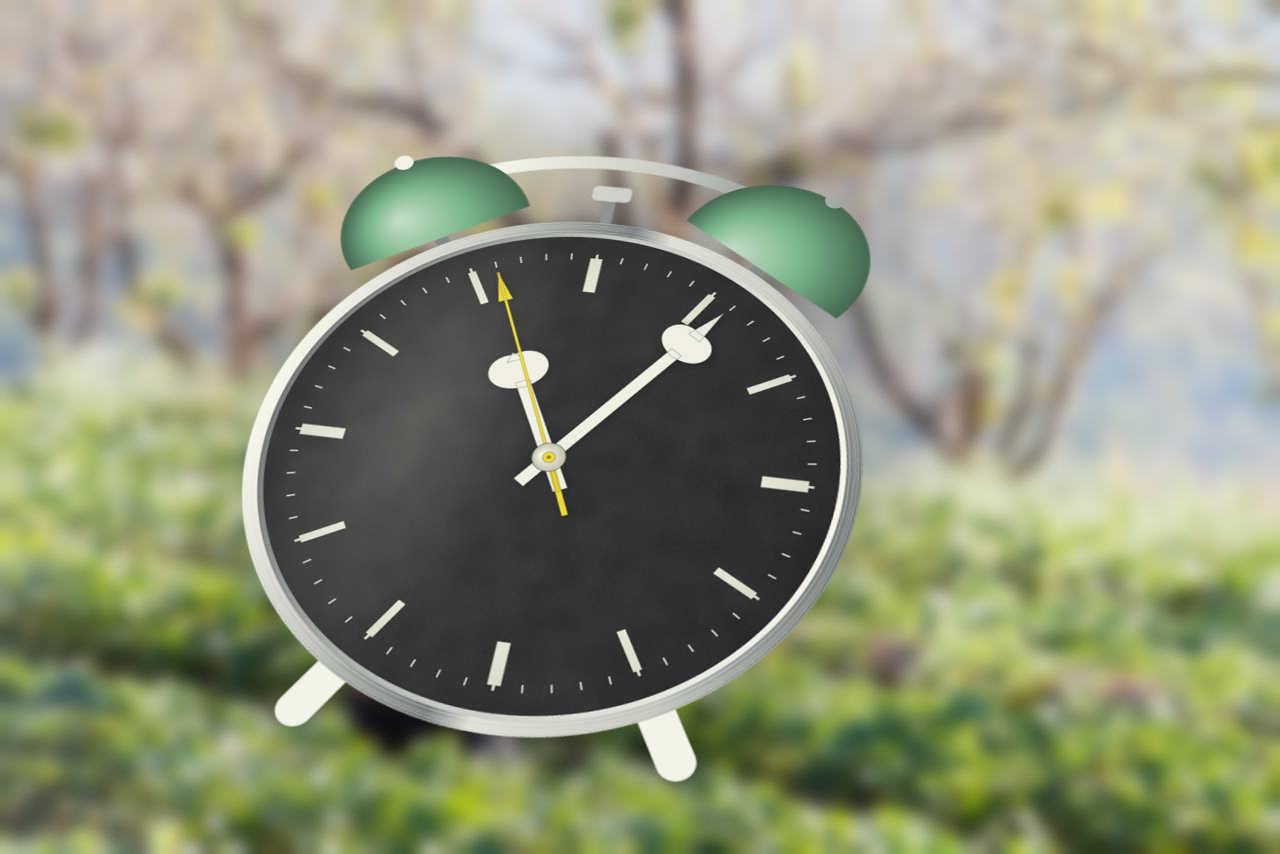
11:05:56
